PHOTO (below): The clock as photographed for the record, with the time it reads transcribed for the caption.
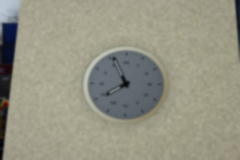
7:56
